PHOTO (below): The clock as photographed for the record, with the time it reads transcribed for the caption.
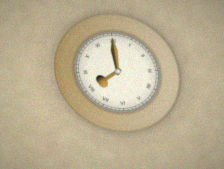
8:00
